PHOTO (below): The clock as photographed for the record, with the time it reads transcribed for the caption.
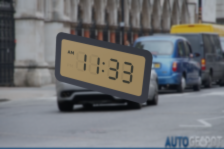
11:33
